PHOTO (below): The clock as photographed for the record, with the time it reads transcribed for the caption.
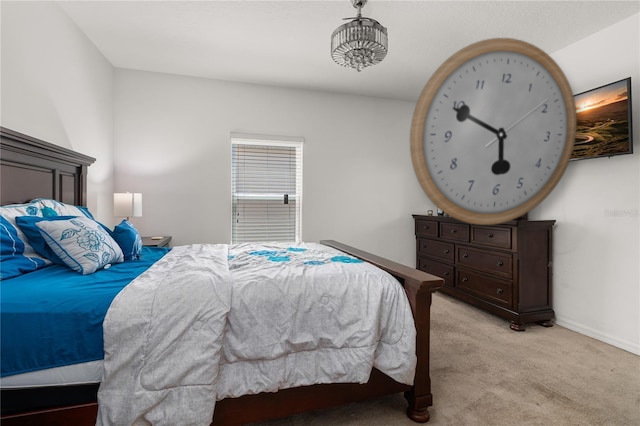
5:49:09
